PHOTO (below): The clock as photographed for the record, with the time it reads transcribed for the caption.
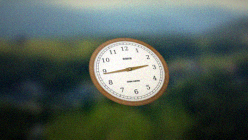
2:44
